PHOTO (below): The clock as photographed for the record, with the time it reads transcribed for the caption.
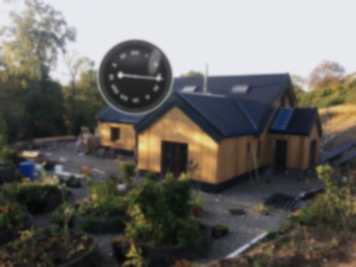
9:16
